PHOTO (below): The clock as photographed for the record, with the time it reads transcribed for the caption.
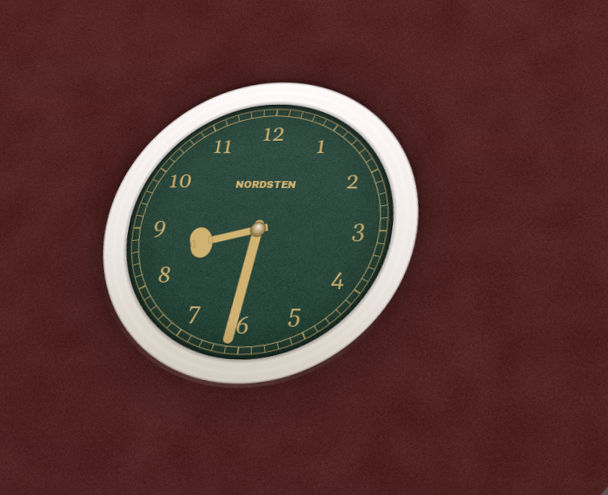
8:31
